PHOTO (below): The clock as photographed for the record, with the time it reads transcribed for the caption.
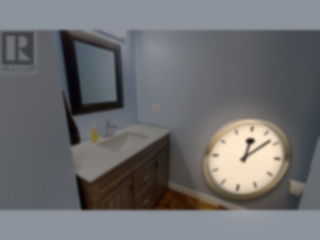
12:08
